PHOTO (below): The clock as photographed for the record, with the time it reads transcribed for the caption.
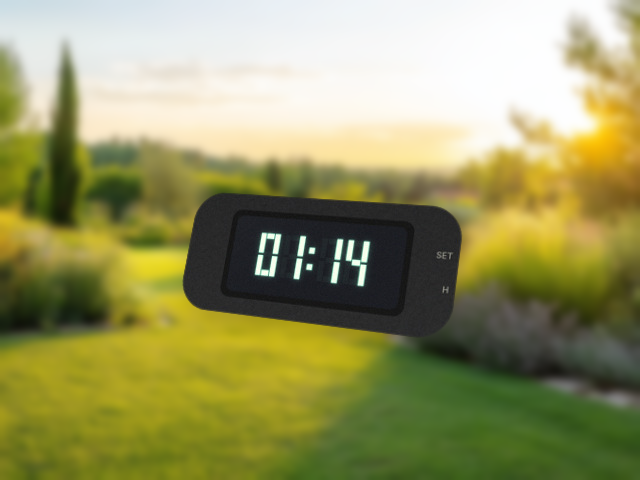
1:14
